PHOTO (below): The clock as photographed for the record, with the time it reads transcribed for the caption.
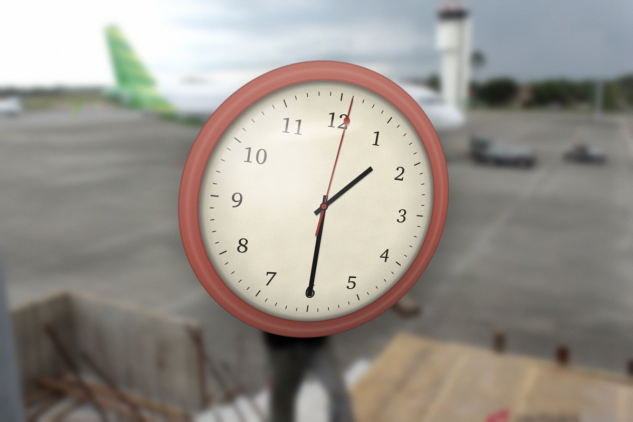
1:30:01
